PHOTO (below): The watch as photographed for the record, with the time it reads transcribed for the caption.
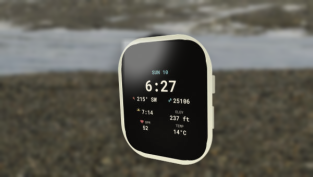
6:27
